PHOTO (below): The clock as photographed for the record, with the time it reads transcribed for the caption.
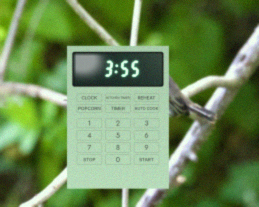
3:55
